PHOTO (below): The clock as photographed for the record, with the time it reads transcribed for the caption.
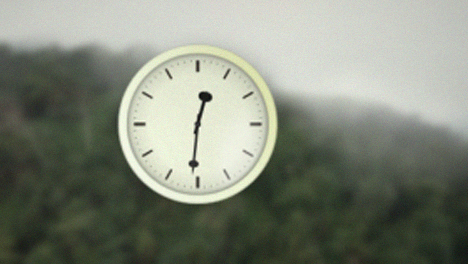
12:31
